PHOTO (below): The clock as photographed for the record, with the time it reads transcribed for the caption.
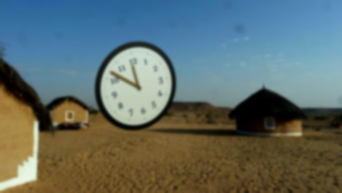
11:52
